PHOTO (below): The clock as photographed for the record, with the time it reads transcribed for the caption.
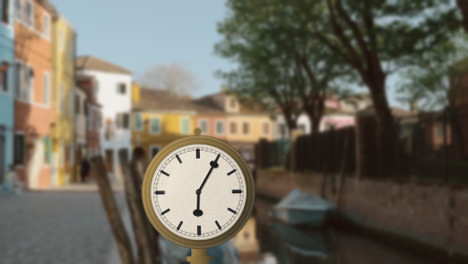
6:05
